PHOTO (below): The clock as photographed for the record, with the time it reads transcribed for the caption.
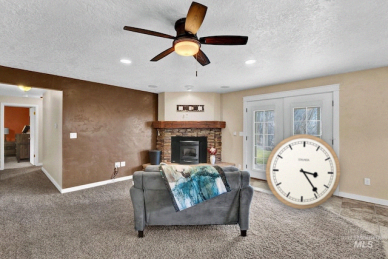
3:24
